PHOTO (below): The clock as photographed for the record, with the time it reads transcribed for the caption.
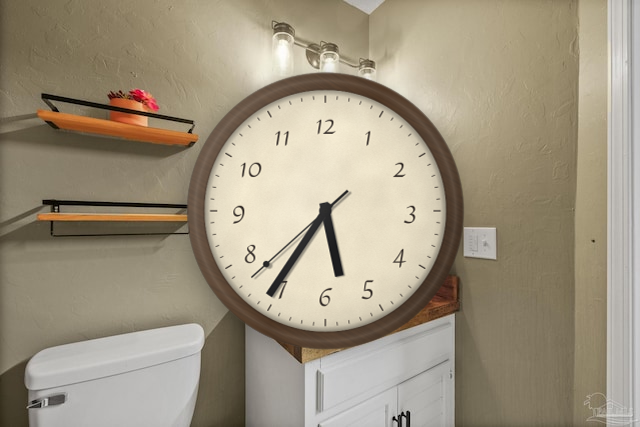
5:35:38
